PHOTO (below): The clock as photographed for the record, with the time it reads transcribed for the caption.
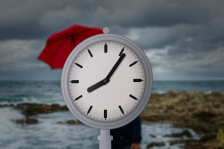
8:06
